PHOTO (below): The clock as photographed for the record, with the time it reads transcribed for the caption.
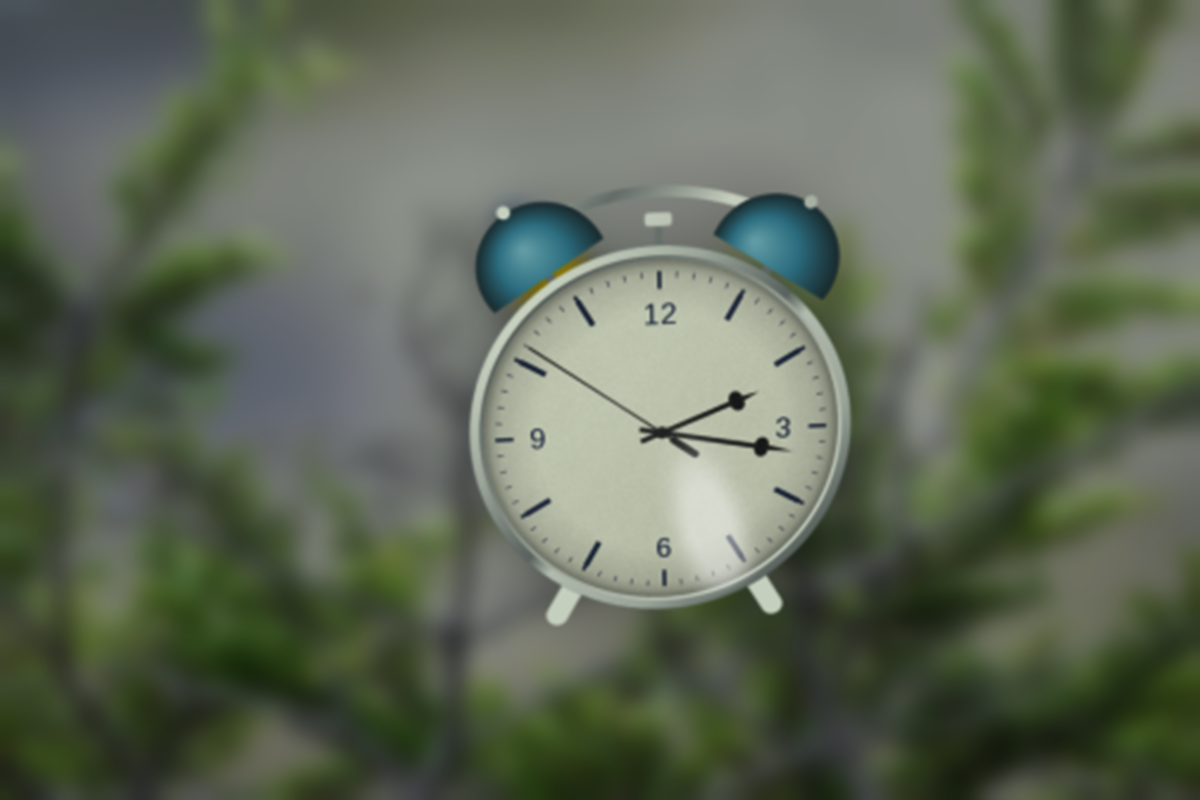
2:16:51
